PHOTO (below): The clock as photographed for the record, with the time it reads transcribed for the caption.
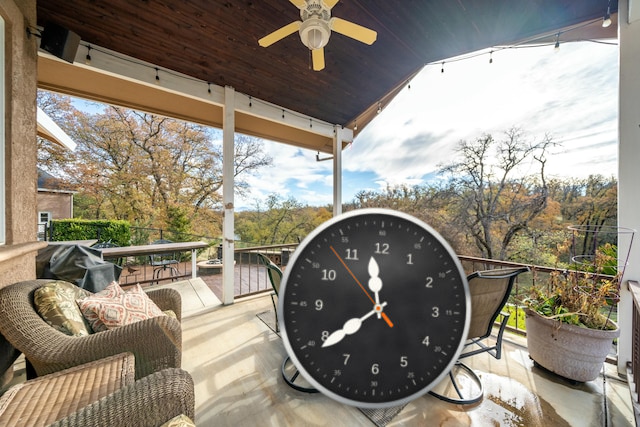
11:38:53
